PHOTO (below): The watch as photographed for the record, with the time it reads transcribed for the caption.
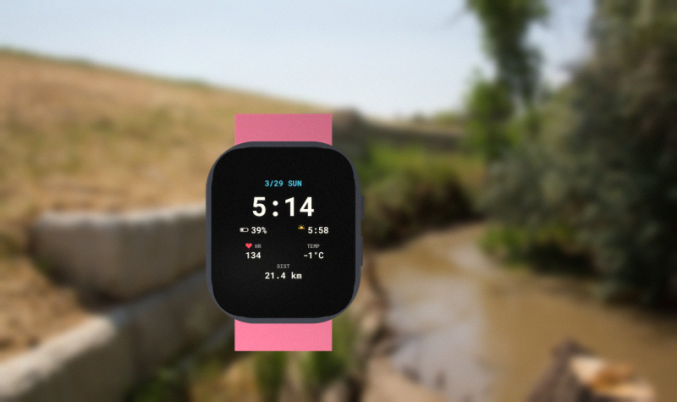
5:14
